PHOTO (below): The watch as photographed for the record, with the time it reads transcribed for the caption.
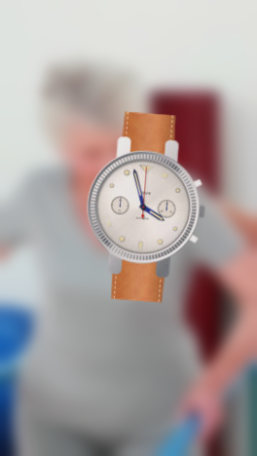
3:57
